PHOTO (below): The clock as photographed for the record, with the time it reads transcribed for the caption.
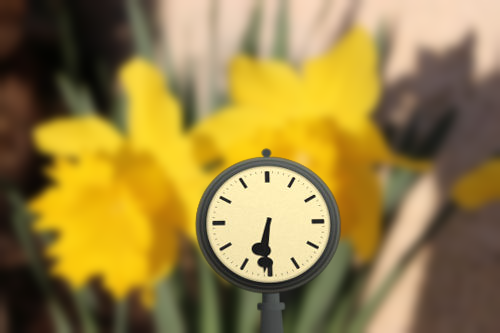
6:31
